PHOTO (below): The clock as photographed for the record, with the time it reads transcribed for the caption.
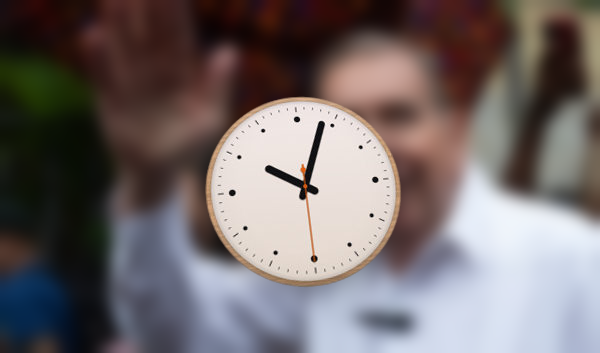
10:03:30
